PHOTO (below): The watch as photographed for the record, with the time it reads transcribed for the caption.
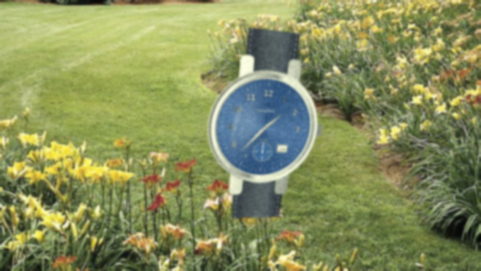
1:37
